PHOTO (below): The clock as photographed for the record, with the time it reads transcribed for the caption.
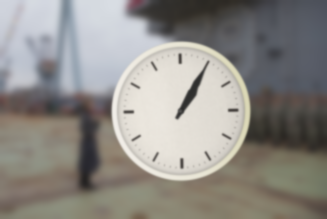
1:05
